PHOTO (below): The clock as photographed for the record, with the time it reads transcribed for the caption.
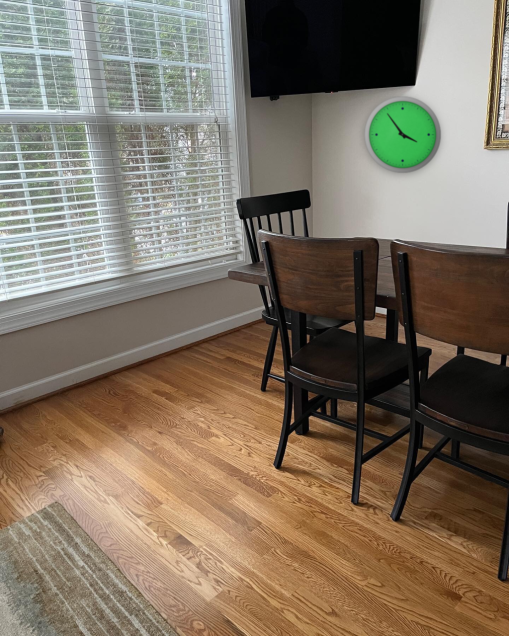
3:54
